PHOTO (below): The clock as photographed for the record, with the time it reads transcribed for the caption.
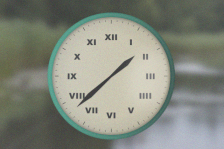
1:38
